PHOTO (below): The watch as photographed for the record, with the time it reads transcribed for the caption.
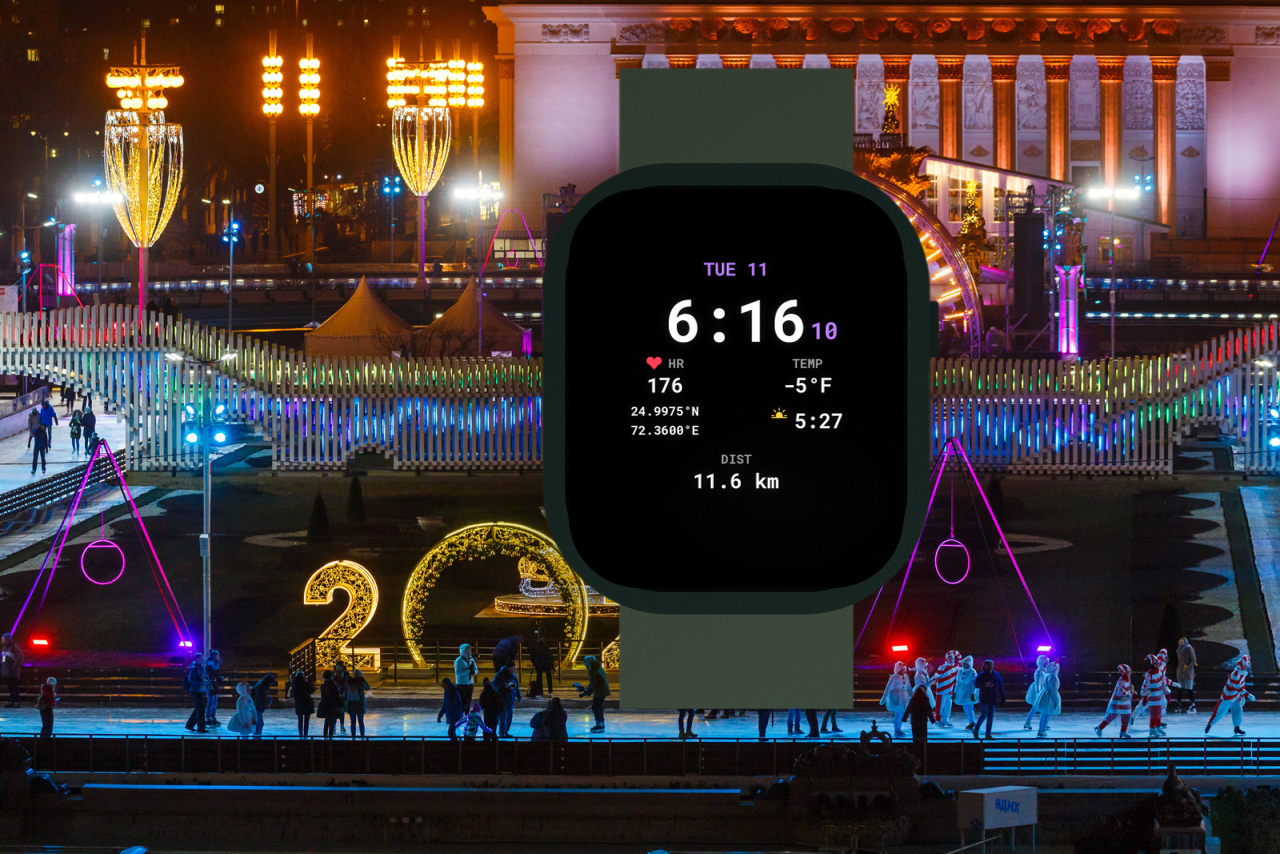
6:16:10
